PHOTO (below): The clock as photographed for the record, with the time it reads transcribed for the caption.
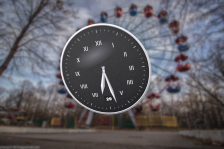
6:28
